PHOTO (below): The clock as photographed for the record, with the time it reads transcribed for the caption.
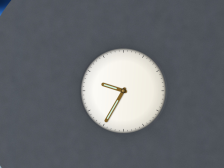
9:35
